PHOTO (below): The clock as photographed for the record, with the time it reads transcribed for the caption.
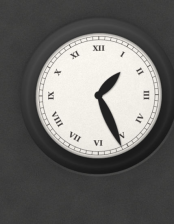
1:26
